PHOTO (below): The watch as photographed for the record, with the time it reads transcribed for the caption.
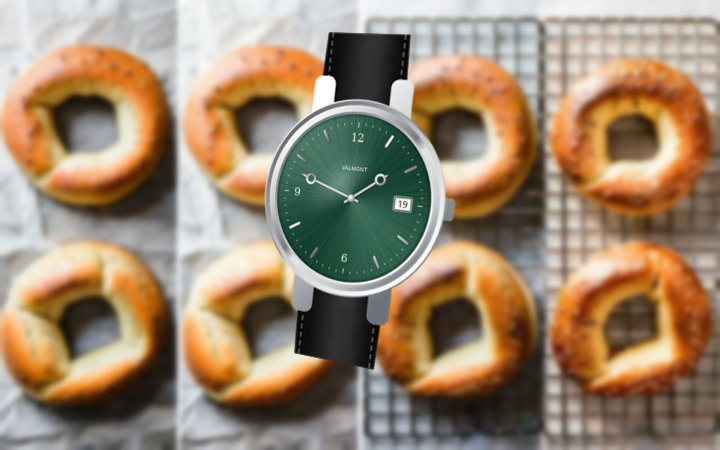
1:48
